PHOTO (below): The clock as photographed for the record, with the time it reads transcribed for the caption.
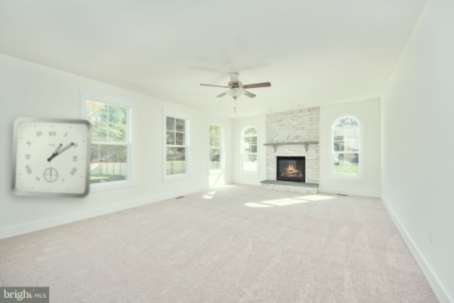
1:09
